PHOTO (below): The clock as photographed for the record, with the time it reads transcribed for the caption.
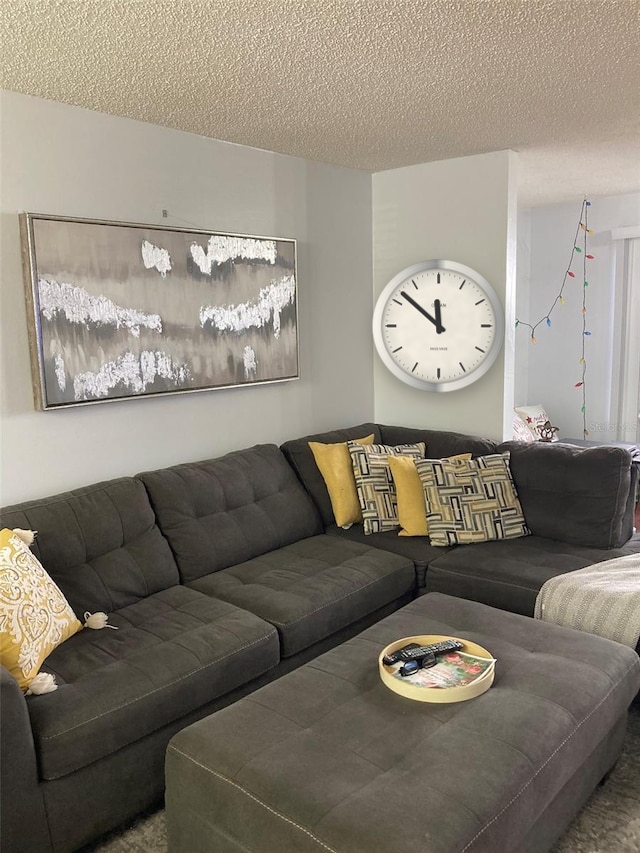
11:52
